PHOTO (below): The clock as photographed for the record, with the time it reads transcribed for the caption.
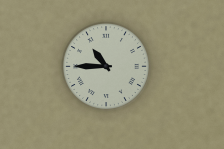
10:45
